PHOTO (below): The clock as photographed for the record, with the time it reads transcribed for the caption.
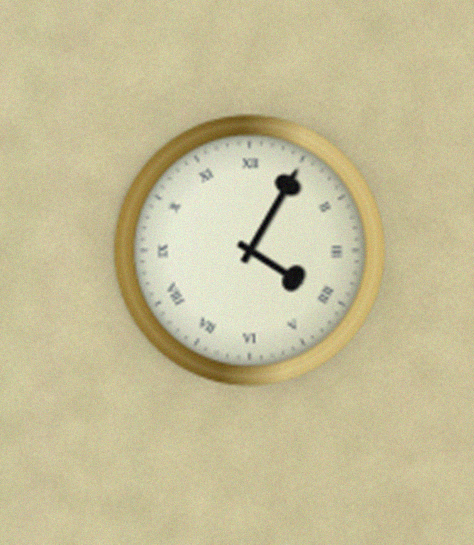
4:05
